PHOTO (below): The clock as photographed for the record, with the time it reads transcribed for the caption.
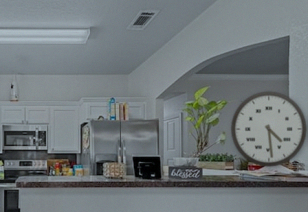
4:29
